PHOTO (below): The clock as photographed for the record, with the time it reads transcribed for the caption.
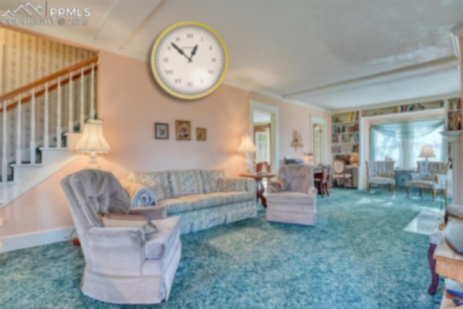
12:52
